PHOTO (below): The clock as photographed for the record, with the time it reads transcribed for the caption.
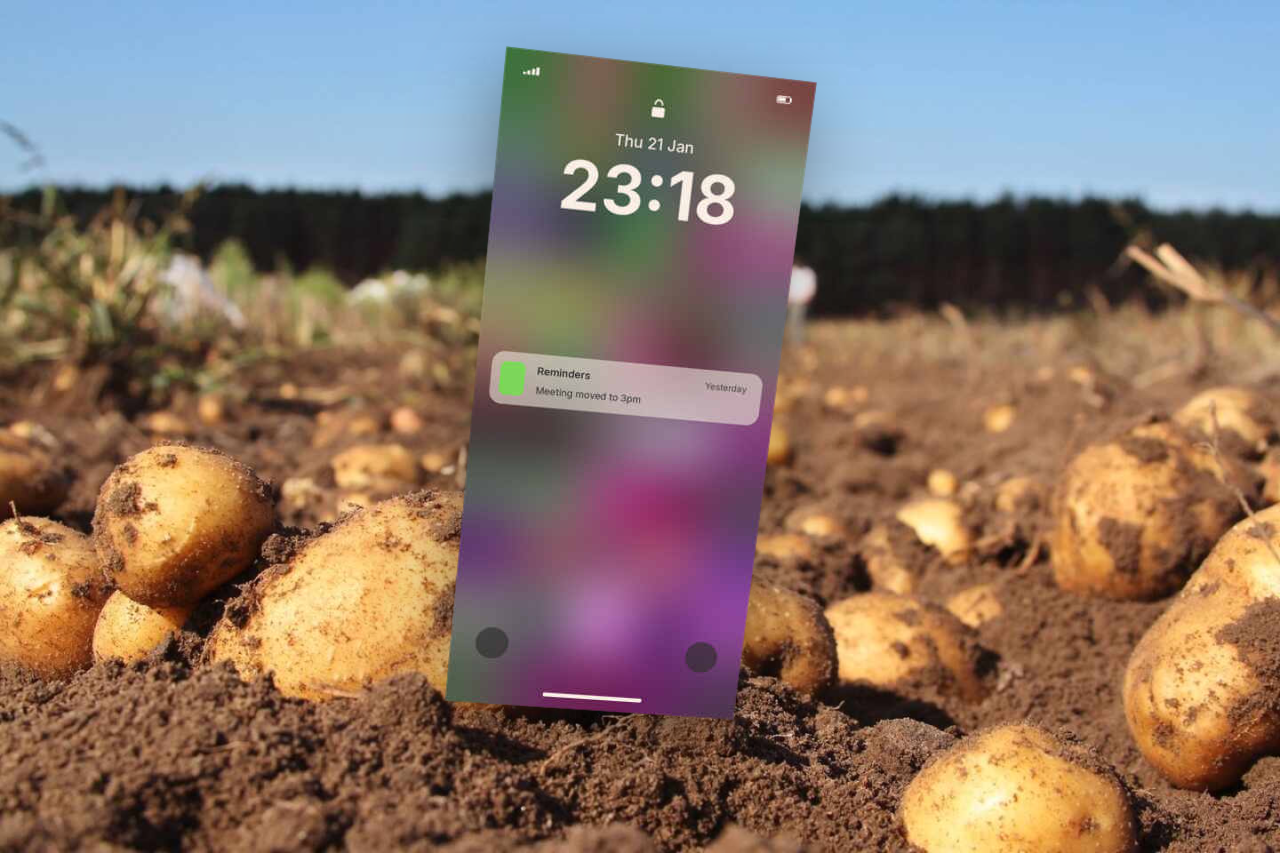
23:18
